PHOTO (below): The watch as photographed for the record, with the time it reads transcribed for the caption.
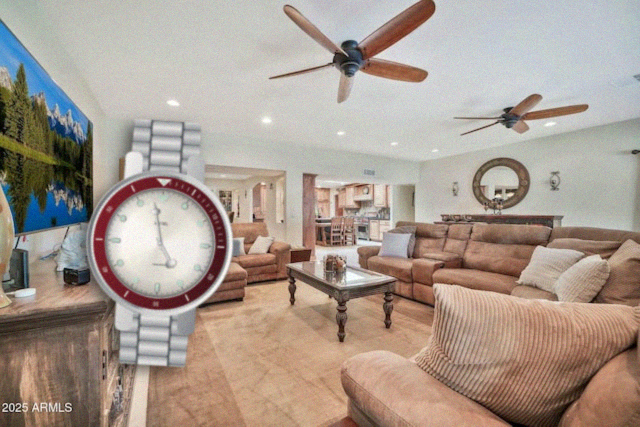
4:58
